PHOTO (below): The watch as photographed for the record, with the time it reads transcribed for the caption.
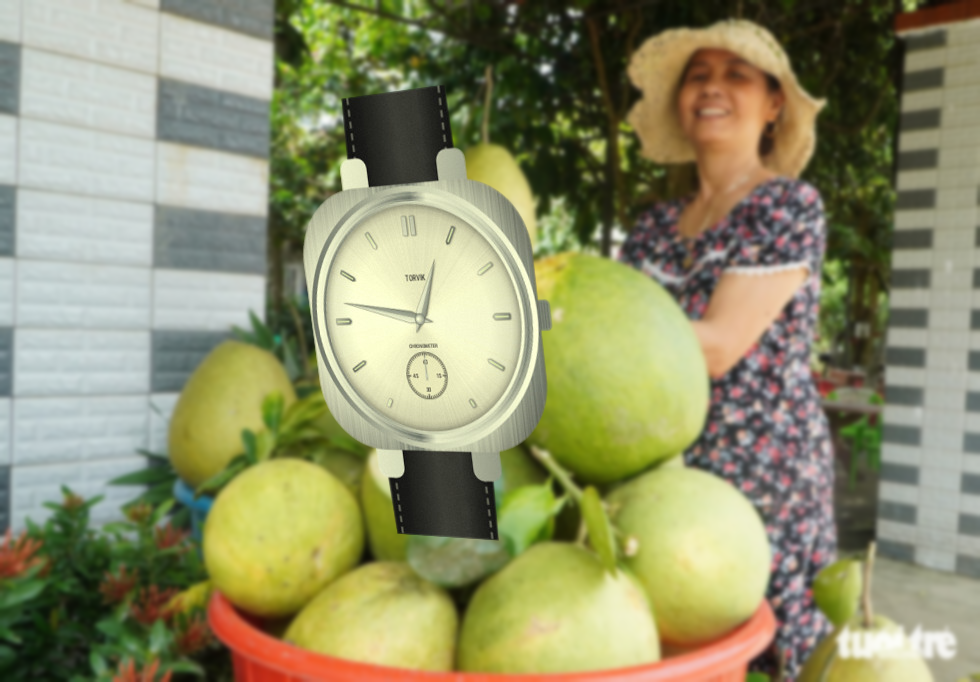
12:47
